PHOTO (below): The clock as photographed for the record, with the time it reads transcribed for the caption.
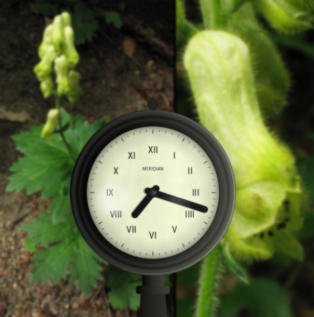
7:18
